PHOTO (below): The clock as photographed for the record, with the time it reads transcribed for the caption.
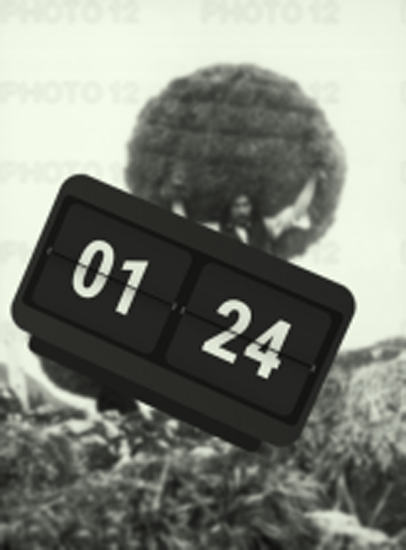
1:24
